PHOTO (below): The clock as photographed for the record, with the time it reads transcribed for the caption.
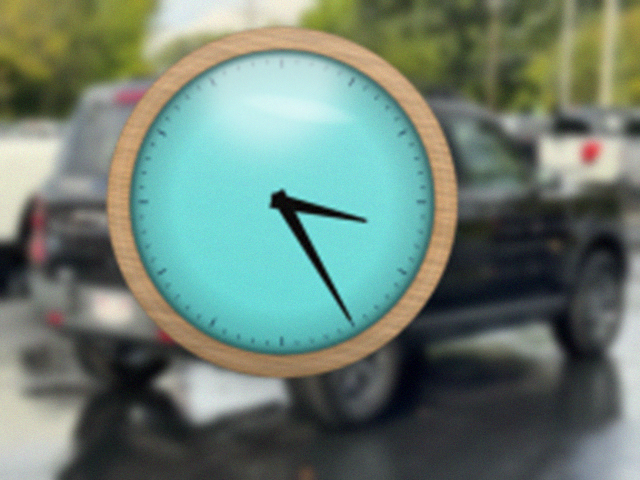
3:25
